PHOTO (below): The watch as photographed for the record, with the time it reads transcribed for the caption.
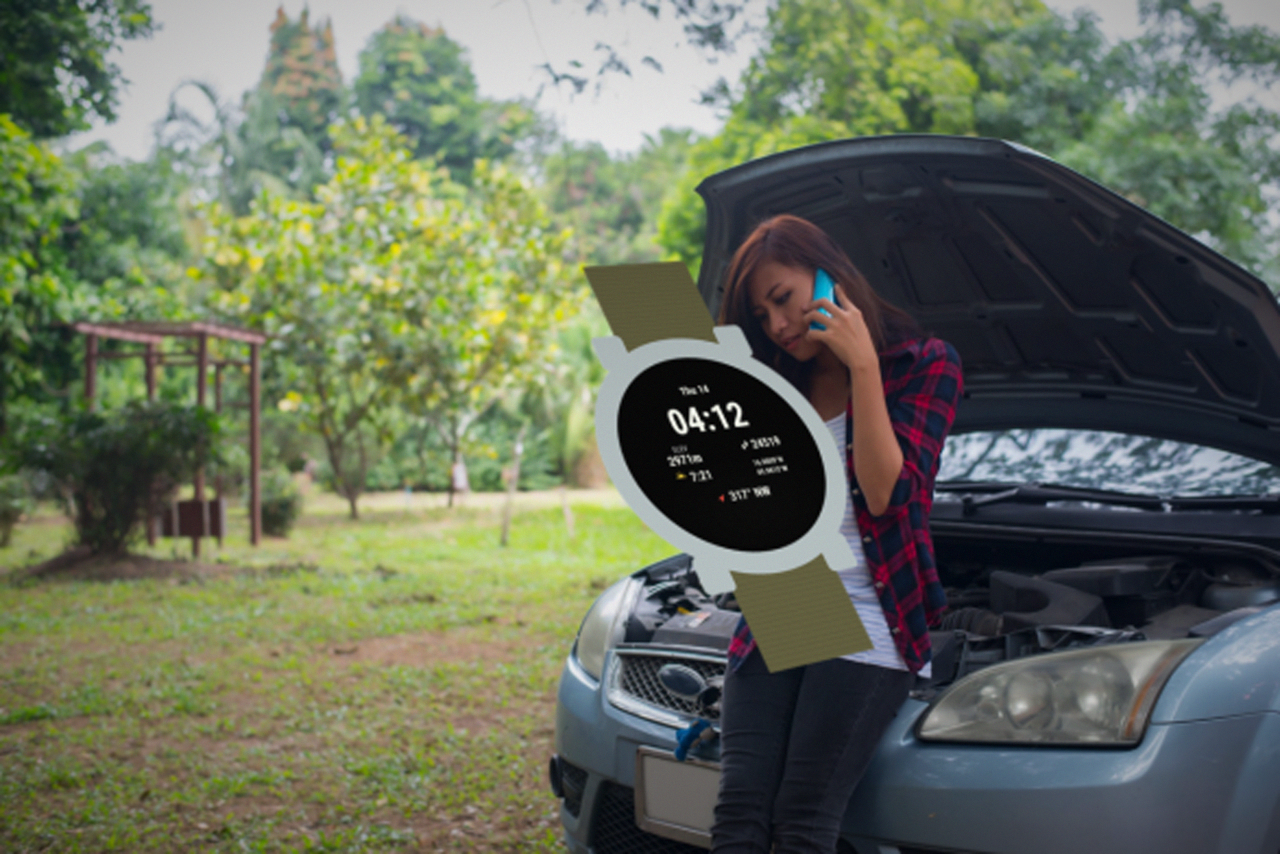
4:12
